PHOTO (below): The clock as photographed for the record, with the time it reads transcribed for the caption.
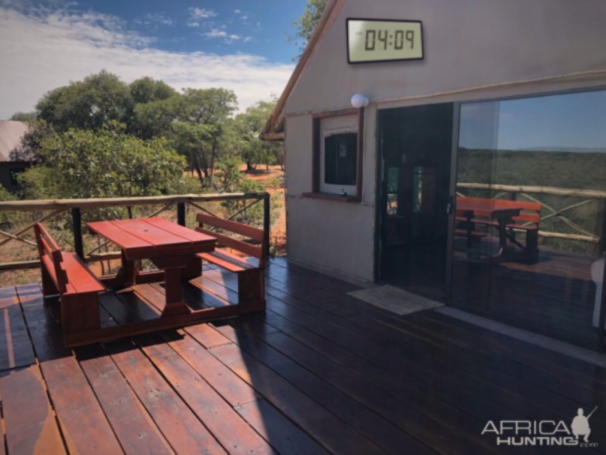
4:09
